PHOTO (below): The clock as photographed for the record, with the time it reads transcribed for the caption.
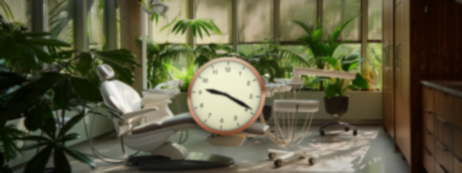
9:19
